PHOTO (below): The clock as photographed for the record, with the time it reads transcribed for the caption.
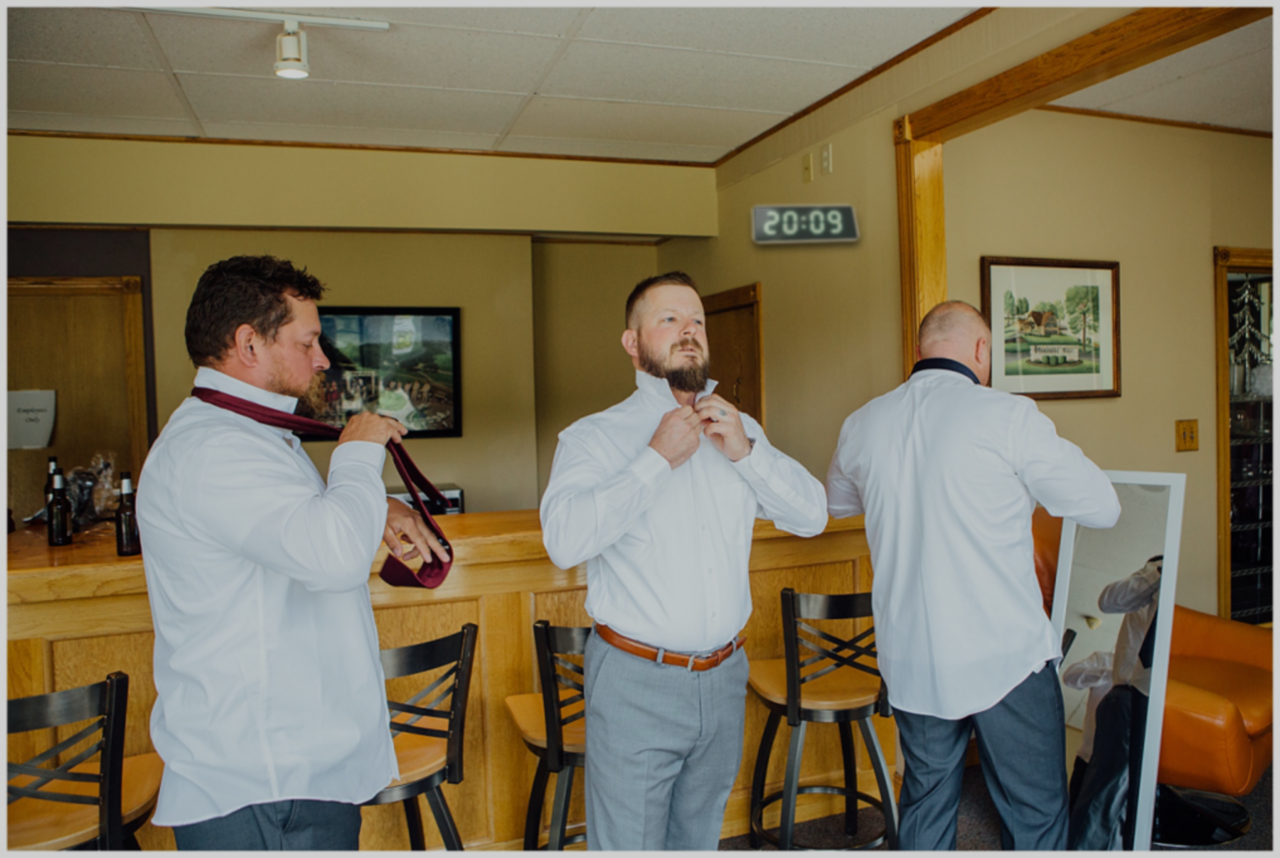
20:09
